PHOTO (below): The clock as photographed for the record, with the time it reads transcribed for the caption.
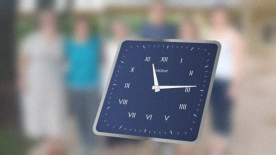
11:14
